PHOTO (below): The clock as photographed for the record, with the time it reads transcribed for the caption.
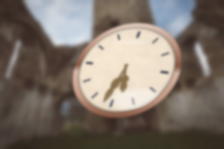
5:32
